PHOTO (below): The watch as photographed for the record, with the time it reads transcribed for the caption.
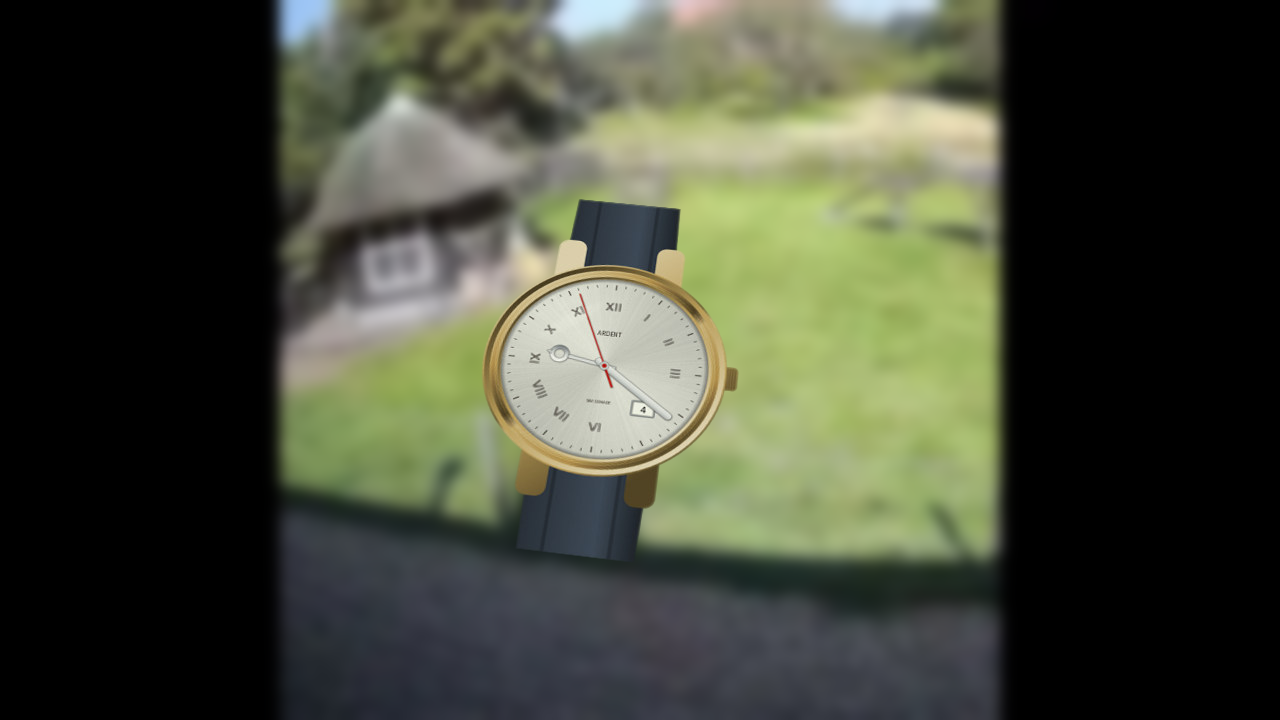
9:20:56
